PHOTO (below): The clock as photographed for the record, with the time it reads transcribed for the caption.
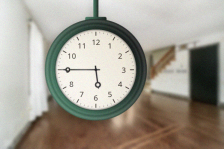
5:45
